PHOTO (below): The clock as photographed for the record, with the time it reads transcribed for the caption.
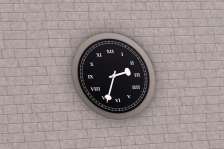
2:34
